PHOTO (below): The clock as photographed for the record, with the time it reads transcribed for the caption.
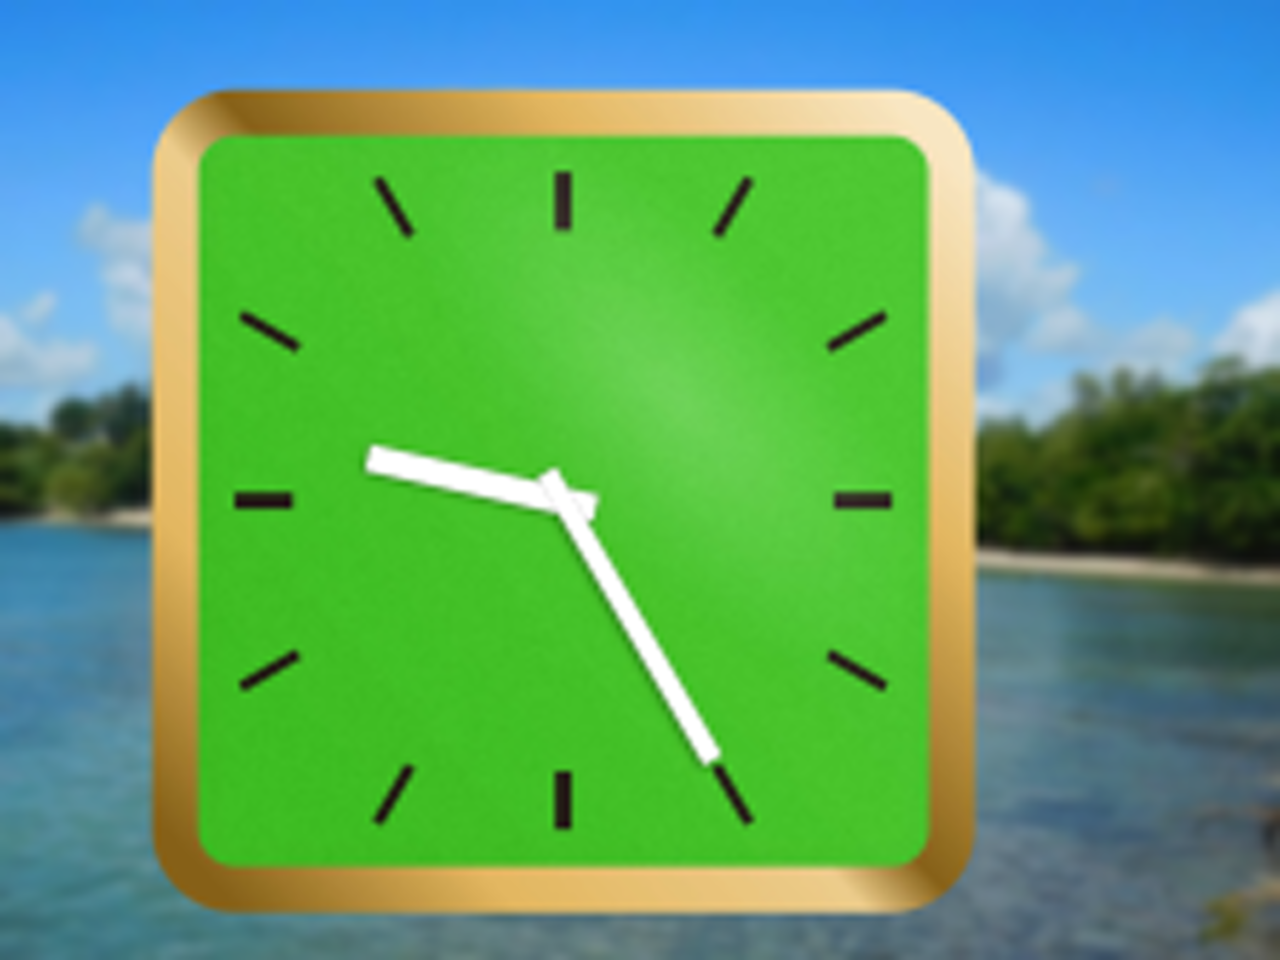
9:25
